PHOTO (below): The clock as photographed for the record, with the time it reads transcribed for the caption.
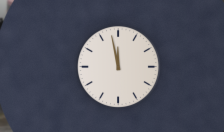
11:58
